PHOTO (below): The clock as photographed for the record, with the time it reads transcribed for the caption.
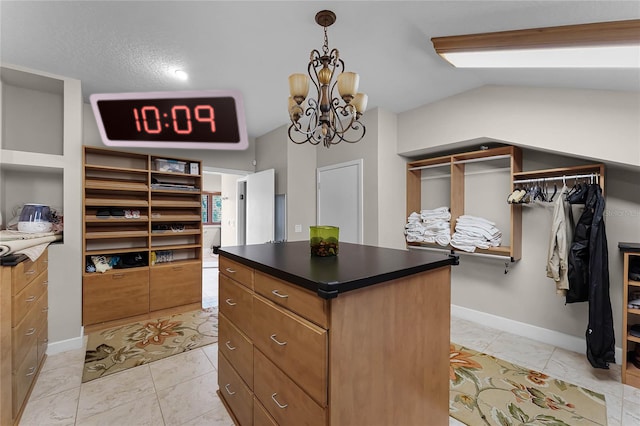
10:09
